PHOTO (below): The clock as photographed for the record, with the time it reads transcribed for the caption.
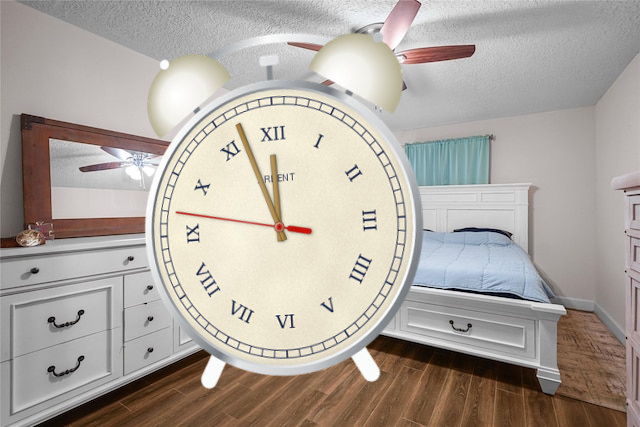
11:56:47
